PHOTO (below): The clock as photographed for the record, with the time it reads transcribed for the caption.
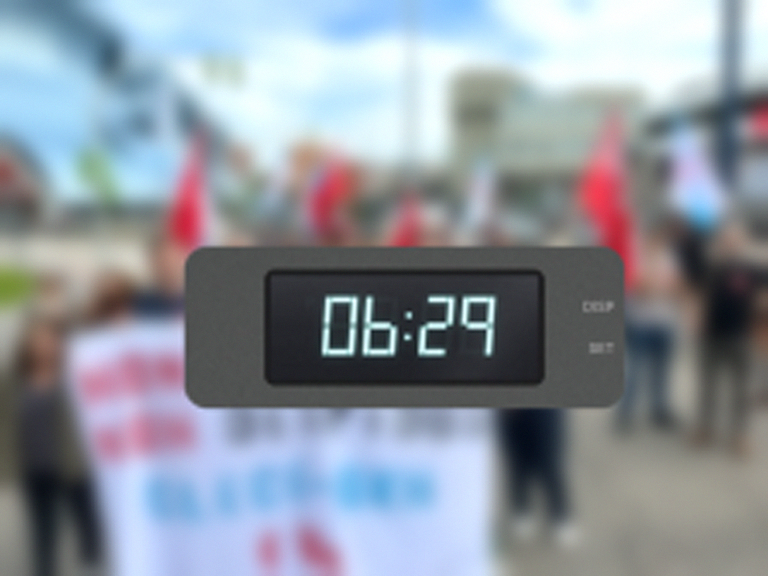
6:29
